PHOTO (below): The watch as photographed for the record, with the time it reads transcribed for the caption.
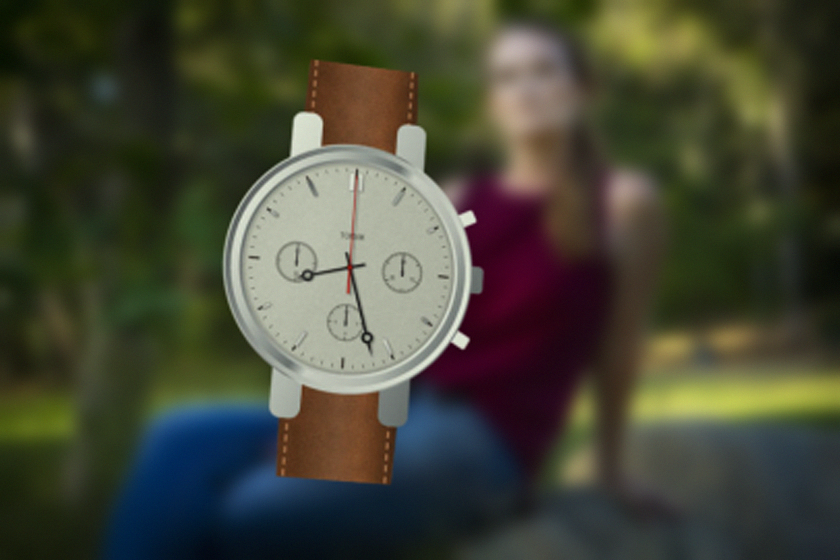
8:27
